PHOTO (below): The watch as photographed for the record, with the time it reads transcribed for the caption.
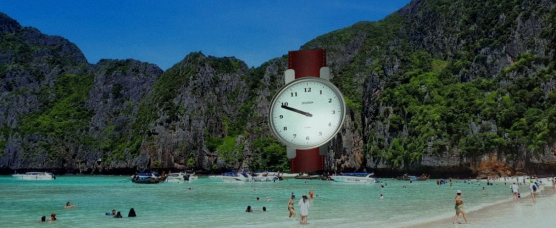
9:49
